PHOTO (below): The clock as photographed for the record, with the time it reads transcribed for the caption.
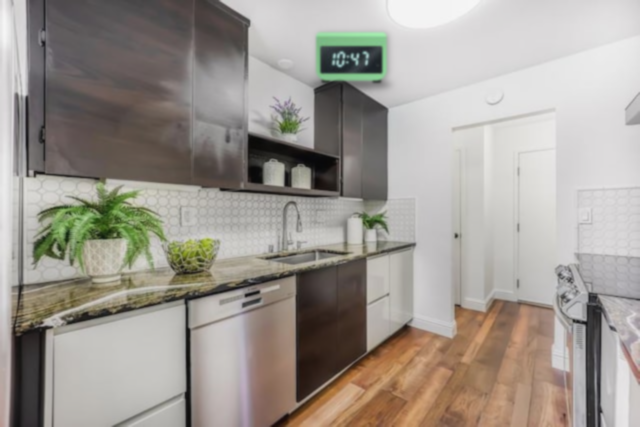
10:47
